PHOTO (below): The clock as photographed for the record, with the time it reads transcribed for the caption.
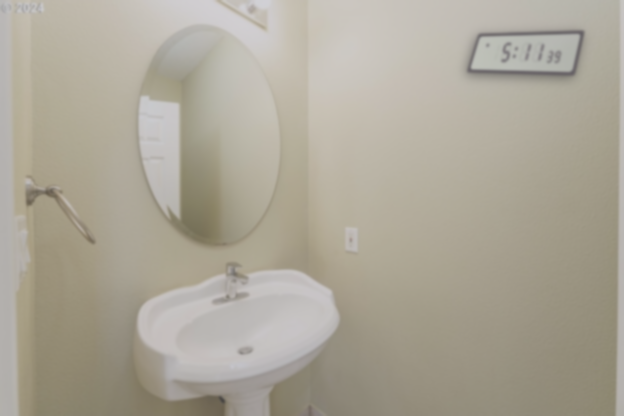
5:11
